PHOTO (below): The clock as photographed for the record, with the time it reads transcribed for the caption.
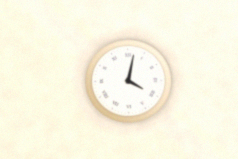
4:02
